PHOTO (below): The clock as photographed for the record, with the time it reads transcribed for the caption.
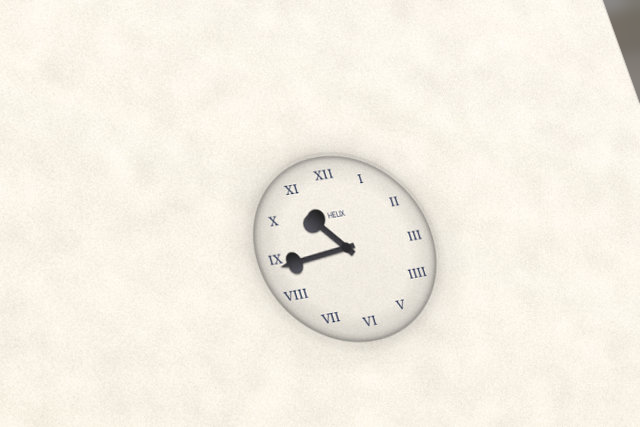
10:44
